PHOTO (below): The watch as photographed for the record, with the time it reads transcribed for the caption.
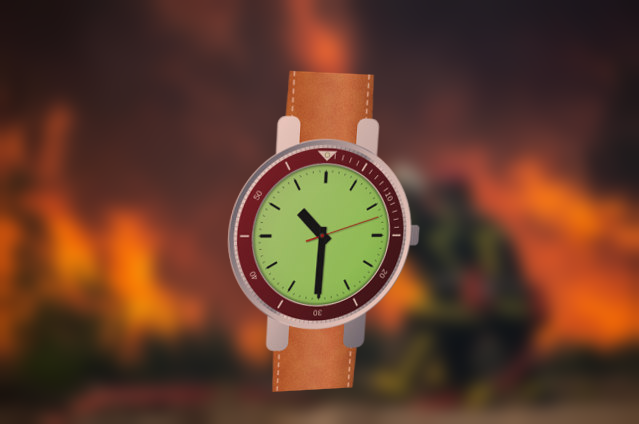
10:30:12
